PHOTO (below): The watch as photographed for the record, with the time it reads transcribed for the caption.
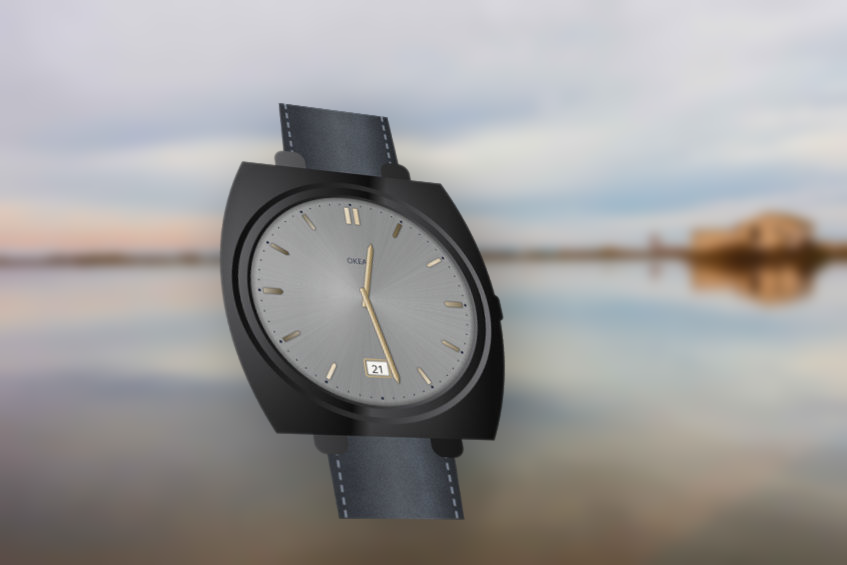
12:28
